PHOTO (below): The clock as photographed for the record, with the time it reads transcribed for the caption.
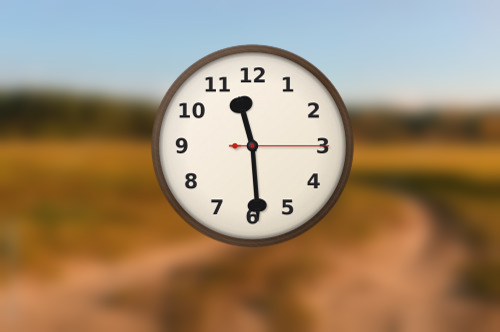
11:29:15
